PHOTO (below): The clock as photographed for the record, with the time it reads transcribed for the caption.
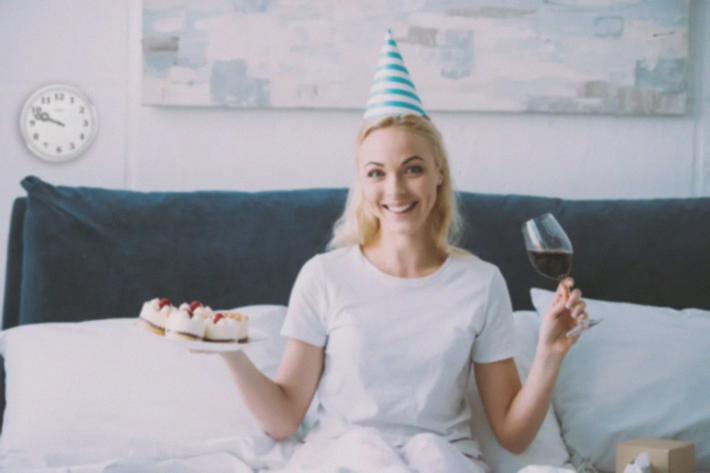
9:48
